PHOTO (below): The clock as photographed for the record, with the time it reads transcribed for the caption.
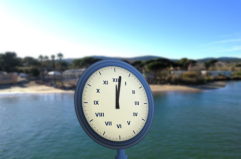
12:02
